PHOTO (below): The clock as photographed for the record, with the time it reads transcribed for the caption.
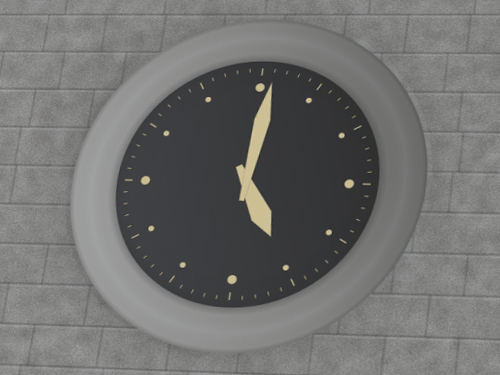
5:01
